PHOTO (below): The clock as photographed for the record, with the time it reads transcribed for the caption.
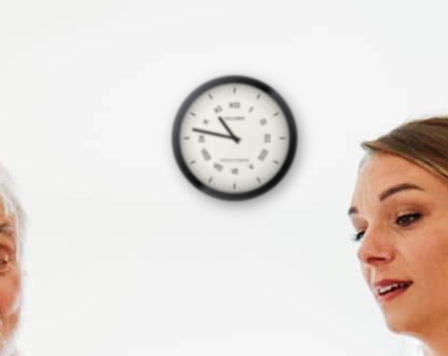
10:47
